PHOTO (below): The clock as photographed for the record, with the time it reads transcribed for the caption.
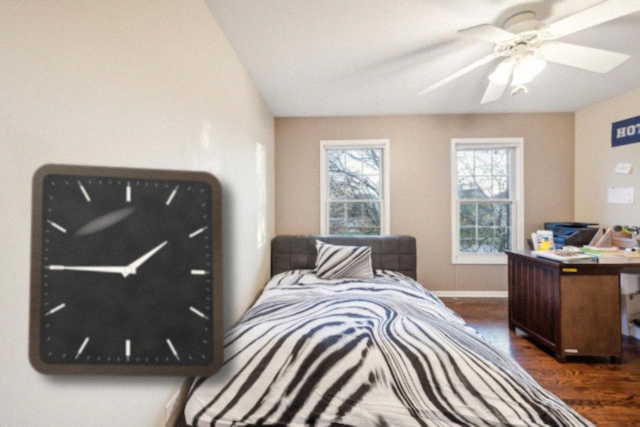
1:45
